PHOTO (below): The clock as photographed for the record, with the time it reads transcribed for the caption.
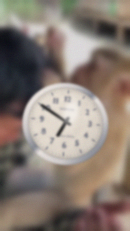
6:50
